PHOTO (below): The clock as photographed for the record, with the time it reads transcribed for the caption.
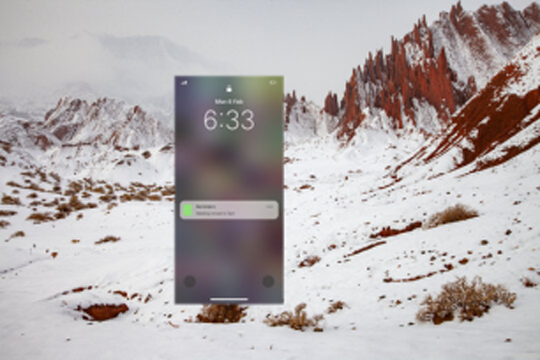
6:33
